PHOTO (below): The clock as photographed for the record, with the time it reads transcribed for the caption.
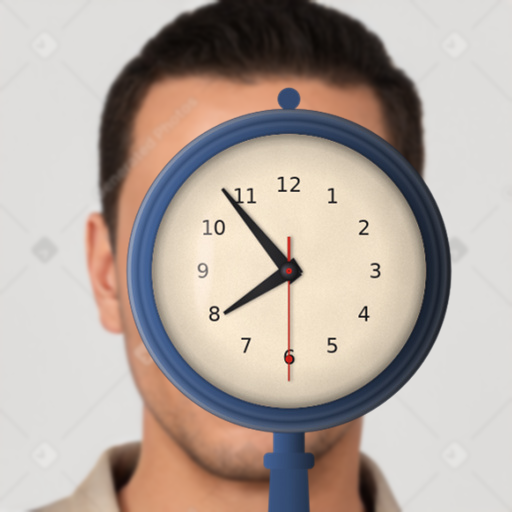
7:53:30
